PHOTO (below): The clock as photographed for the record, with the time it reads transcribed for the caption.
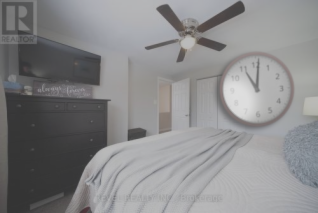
11:01
